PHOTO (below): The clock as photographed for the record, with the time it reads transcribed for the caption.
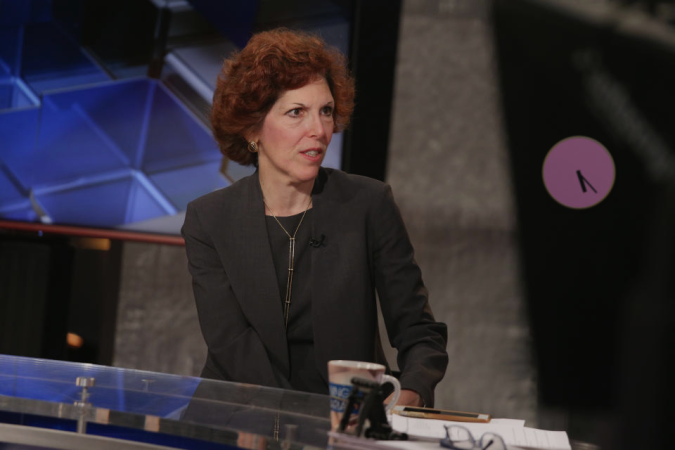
5:23
